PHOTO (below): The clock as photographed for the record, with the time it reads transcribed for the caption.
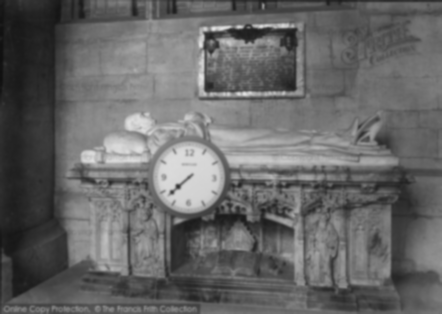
7:38
